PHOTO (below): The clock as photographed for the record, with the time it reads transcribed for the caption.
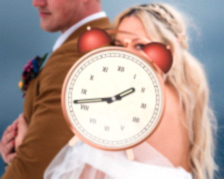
1:42
